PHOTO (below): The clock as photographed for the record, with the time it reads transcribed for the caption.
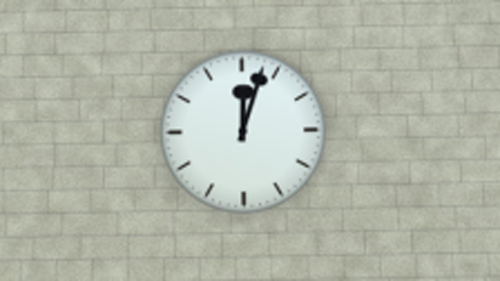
12:03
